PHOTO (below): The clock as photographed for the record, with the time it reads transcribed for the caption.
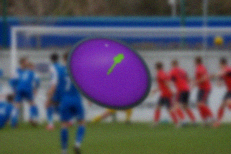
1:06
